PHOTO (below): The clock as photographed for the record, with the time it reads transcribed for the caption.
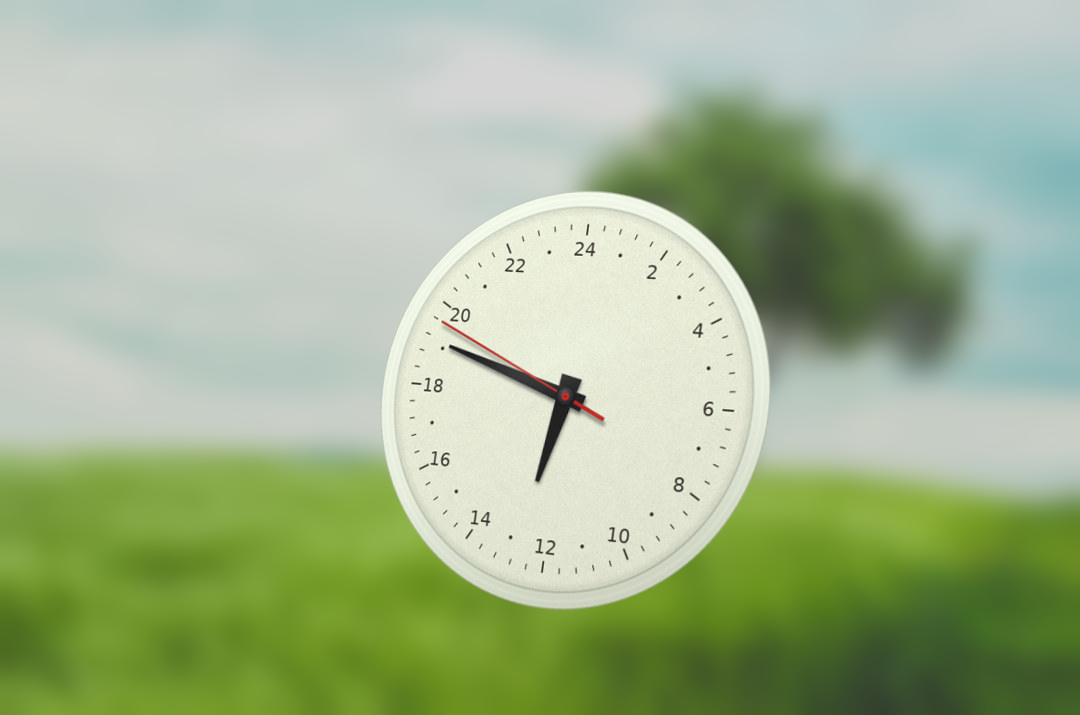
12:47:49
